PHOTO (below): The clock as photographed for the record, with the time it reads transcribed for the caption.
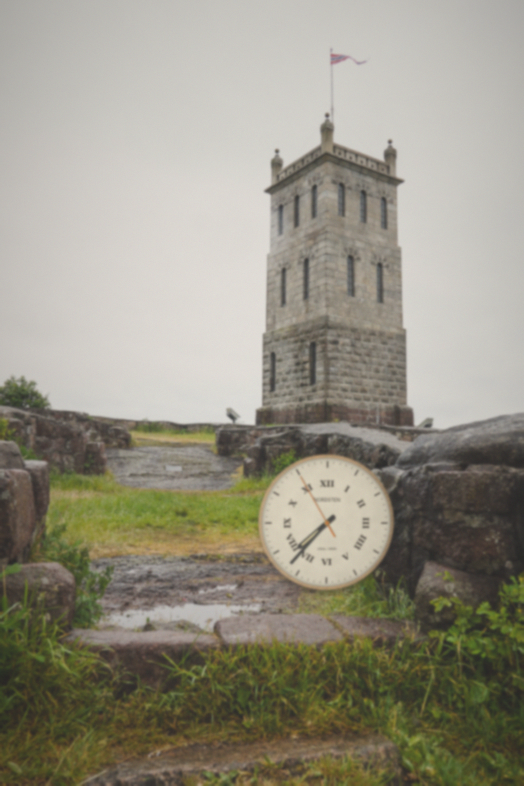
7:36:55
